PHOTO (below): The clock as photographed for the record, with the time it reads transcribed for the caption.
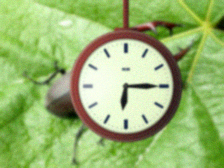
6:15
